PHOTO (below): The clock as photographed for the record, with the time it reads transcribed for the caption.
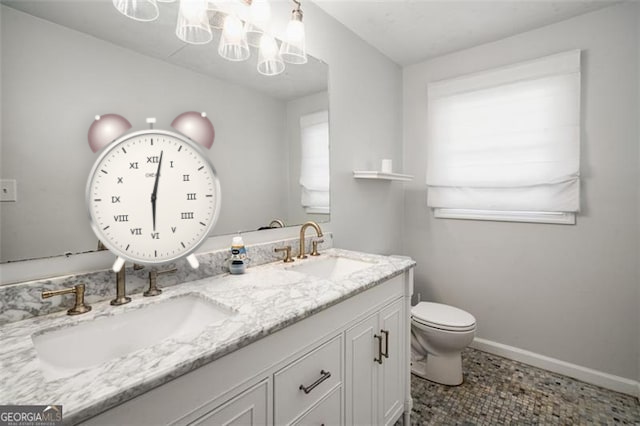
6:02
